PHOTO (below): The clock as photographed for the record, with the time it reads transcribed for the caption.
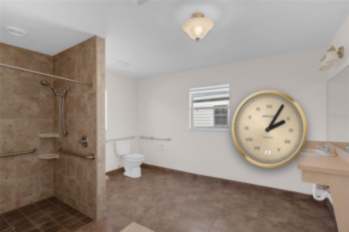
2:05
